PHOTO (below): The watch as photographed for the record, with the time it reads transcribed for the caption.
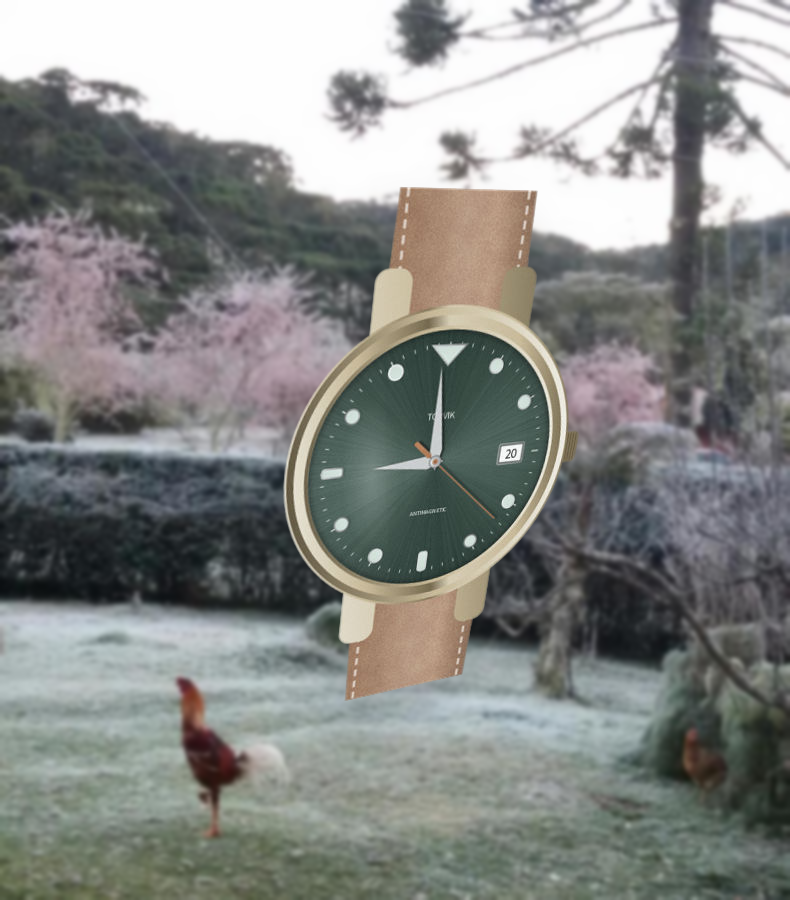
8:59:22
